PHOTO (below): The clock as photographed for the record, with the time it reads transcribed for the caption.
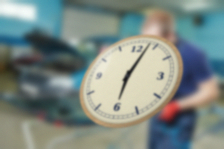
6:03
